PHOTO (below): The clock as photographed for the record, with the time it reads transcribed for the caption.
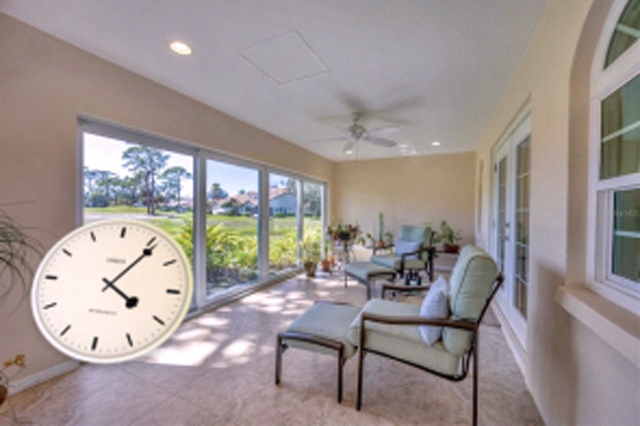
4:06
